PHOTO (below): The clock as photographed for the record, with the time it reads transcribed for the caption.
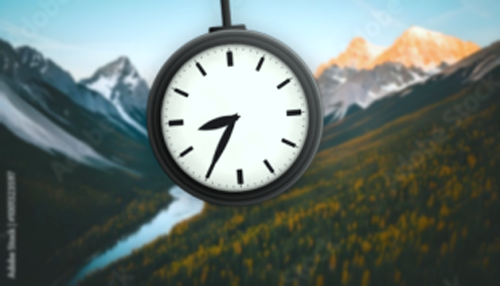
8:35
